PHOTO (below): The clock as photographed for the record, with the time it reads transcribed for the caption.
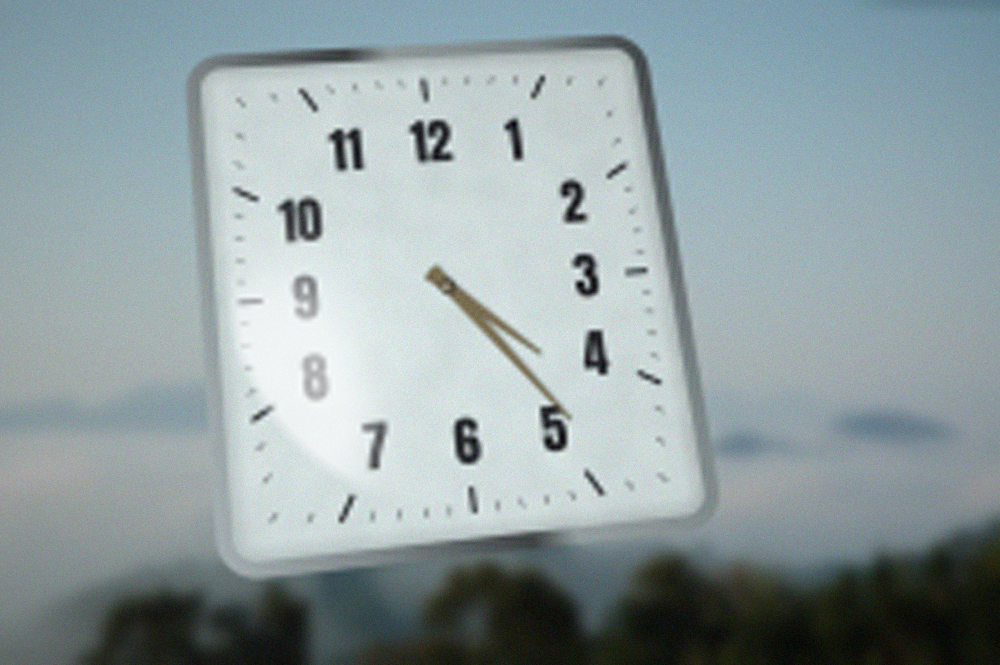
4:24
